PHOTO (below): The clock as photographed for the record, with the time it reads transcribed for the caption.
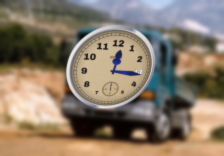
12:16
